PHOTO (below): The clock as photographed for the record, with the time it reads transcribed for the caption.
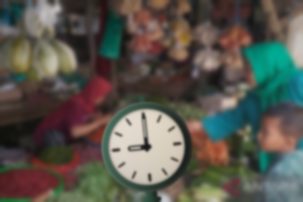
9:00
